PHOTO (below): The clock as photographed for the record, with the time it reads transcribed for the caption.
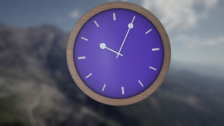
10:05
